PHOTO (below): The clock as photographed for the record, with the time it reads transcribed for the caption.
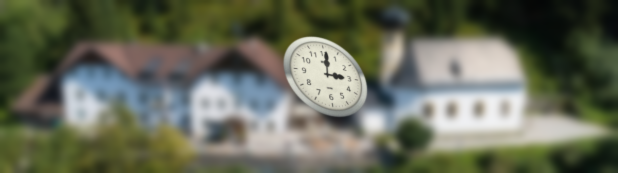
3:01
